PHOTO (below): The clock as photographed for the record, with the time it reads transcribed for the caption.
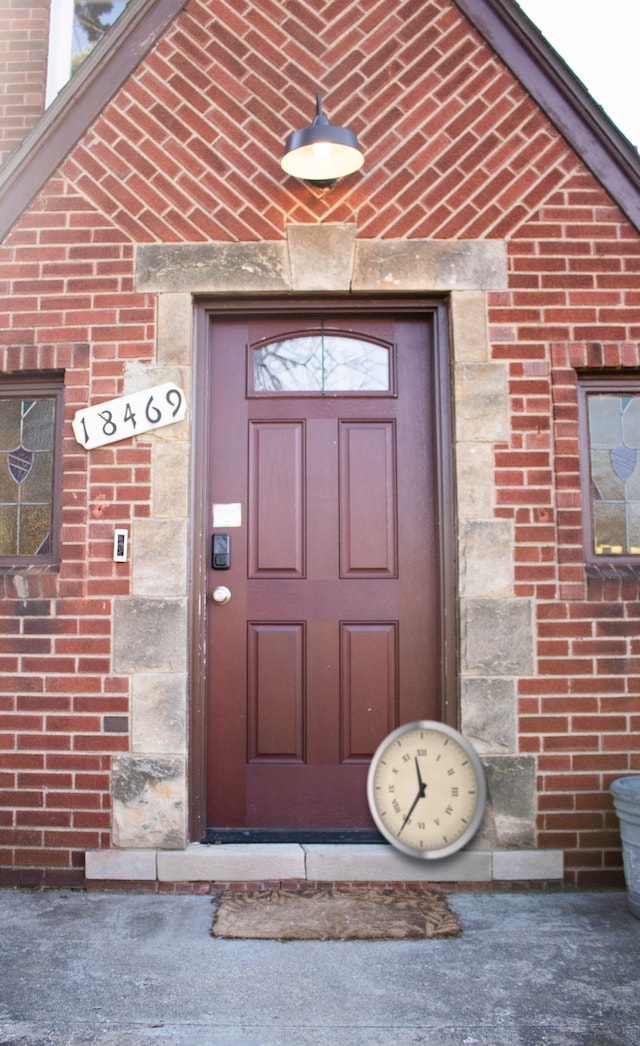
11:35
